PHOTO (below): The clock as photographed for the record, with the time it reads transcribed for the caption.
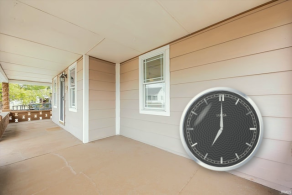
7:00
